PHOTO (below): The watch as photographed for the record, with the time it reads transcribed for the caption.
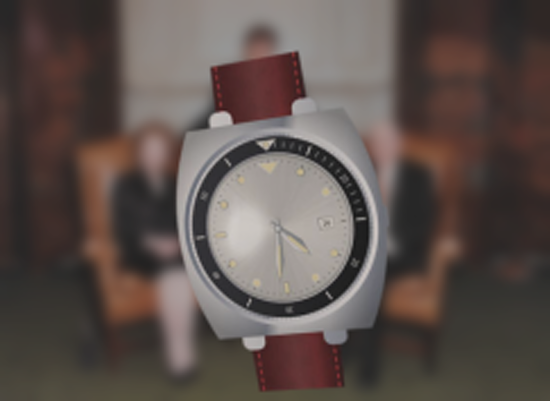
4:31
